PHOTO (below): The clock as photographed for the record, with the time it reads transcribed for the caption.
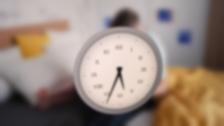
5:34
